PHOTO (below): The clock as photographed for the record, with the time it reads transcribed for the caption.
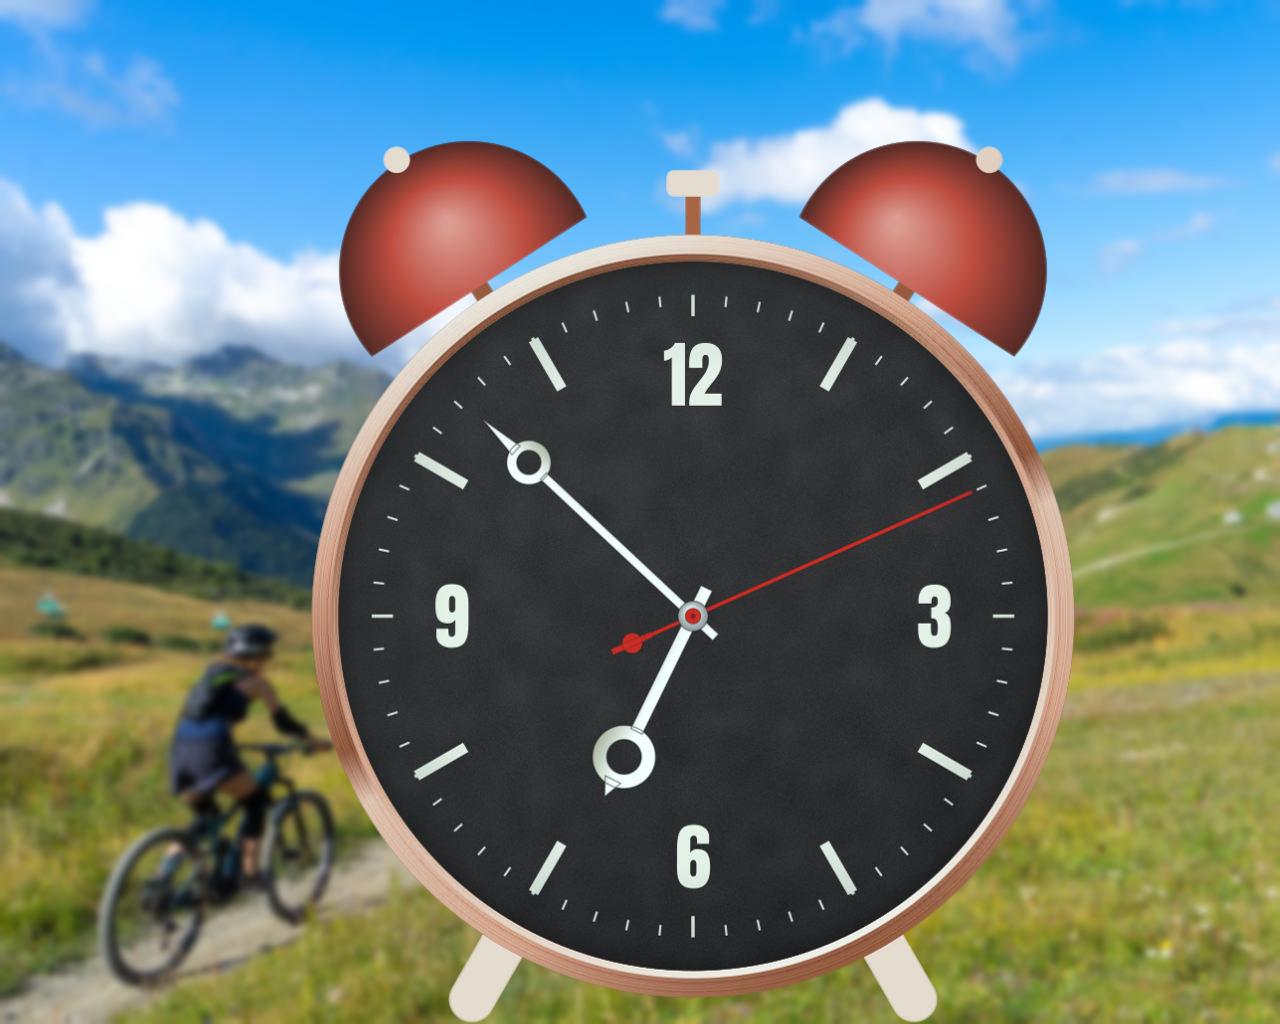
6:52:11
